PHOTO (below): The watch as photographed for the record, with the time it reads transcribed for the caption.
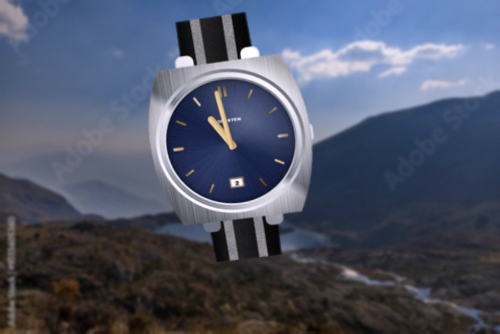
10:59
